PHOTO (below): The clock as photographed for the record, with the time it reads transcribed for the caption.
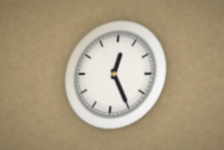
12:25
